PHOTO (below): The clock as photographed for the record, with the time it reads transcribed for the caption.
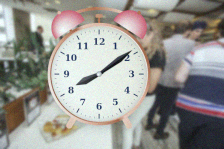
8:09
